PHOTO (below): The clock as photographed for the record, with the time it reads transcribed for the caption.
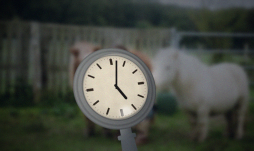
5:02
